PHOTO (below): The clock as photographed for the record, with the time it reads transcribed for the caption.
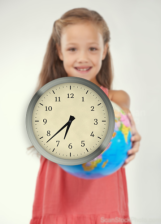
6:38
